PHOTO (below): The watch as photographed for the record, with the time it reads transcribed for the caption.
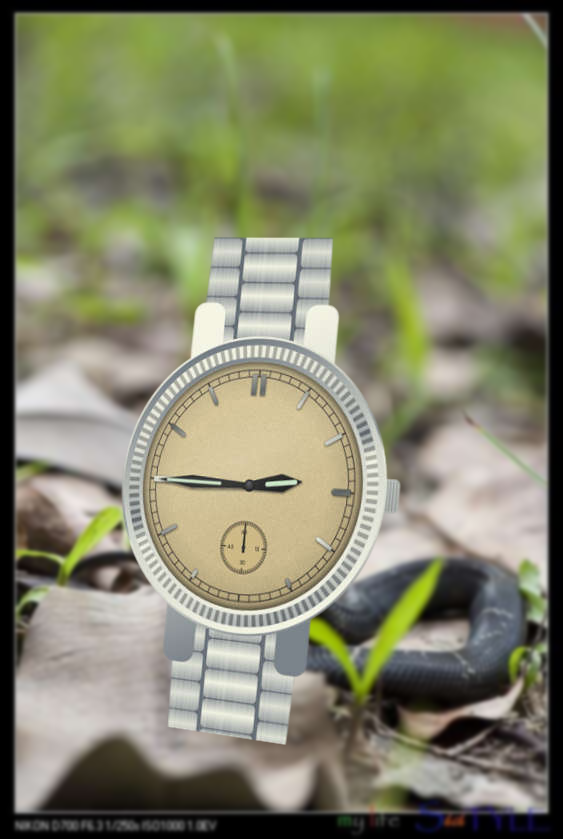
2:45
